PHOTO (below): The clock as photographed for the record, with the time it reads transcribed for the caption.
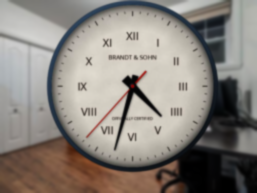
4:32:37
